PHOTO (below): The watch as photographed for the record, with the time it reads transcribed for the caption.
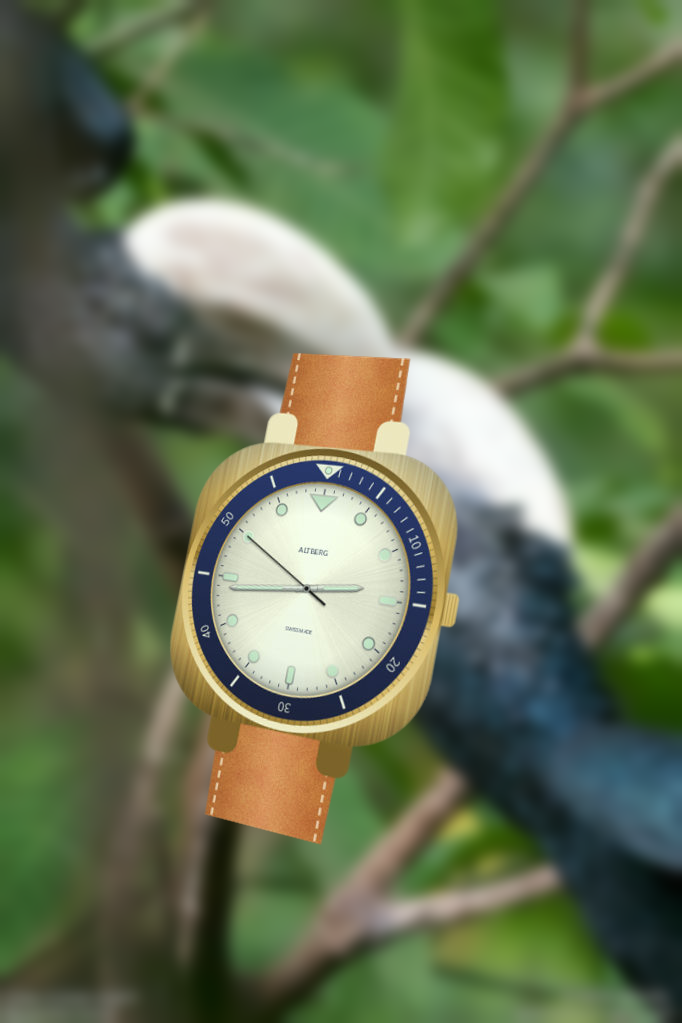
2:43:50
